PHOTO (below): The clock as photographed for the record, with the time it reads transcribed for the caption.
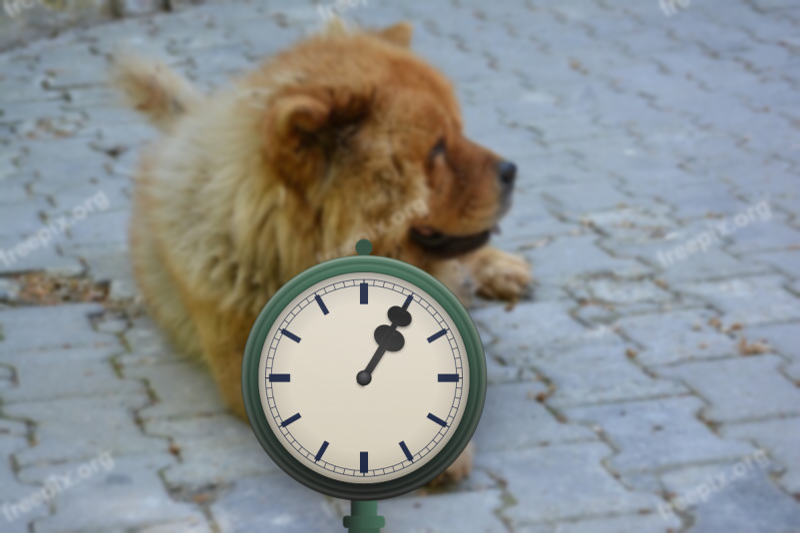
1:05
